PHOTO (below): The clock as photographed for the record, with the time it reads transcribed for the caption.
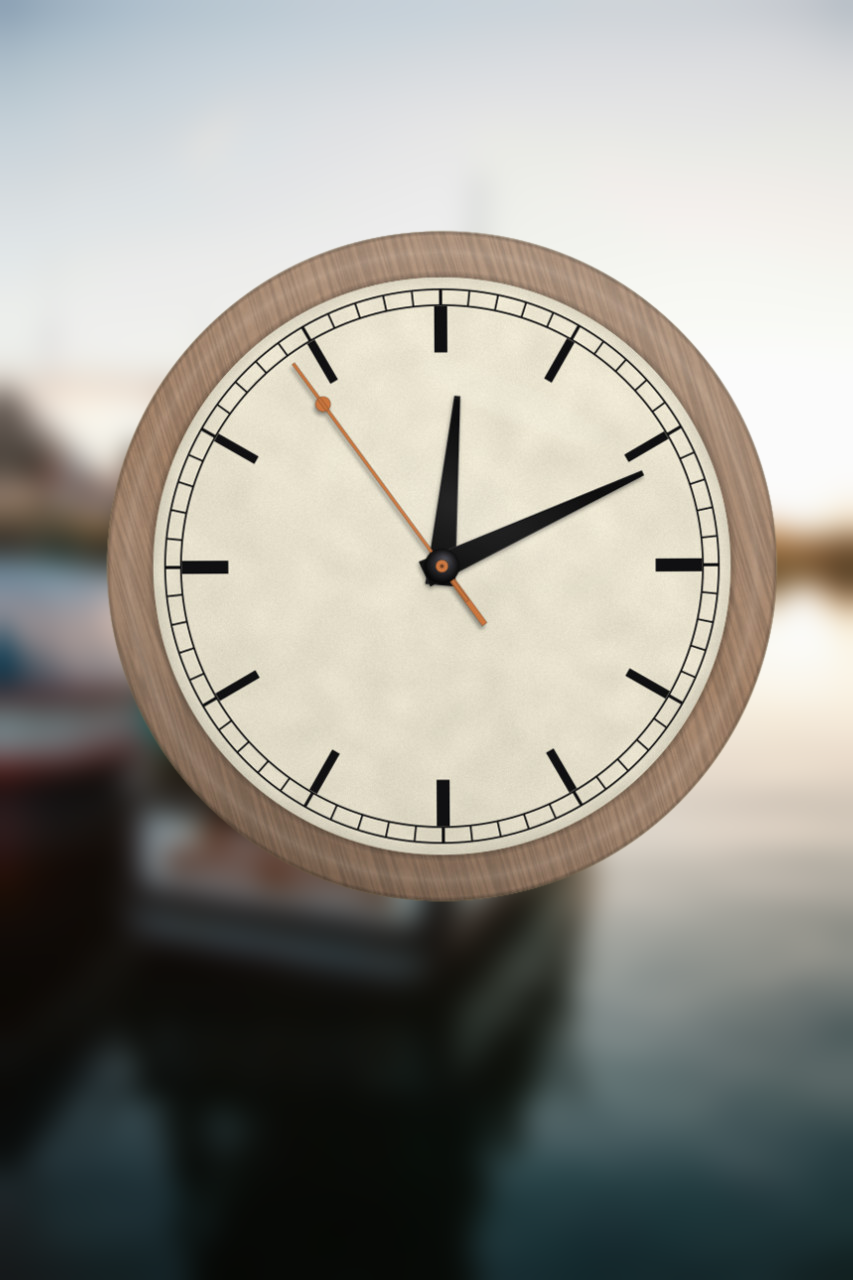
12:10:54
